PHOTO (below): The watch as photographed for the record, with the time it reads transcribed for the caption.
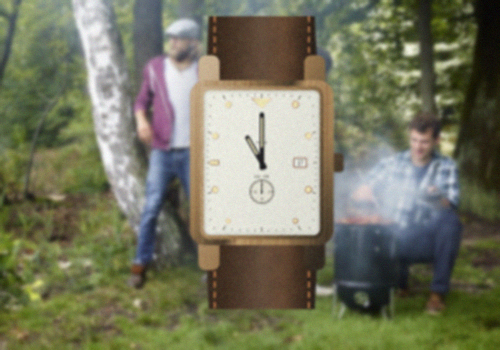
11:00
